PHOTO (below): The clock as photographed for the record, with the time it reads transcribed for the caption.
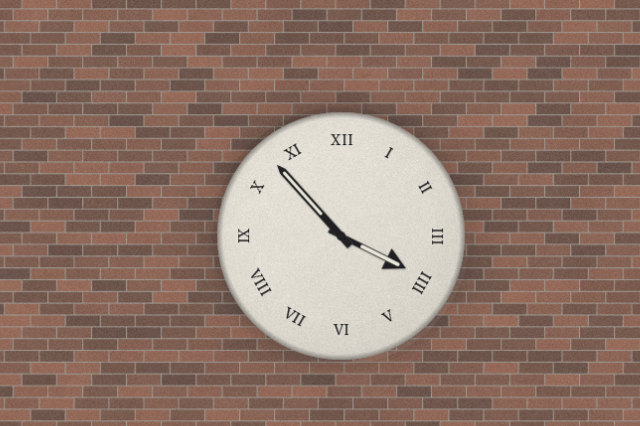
3:53
